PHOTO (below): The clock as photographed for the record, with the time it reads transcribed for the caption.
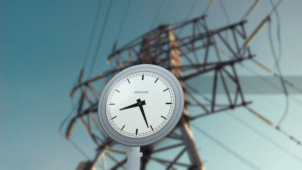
8:26
